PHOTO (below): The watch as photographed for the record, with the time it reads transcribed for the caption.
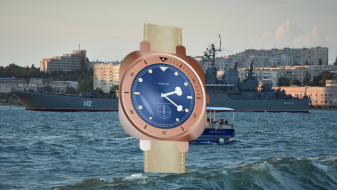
2:21
